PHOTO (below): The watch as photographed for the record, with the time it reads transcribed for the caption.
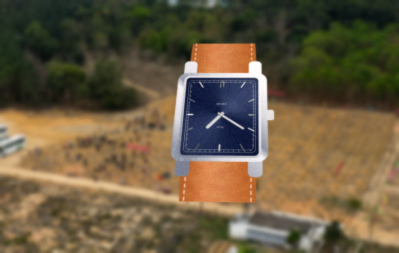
7:21
